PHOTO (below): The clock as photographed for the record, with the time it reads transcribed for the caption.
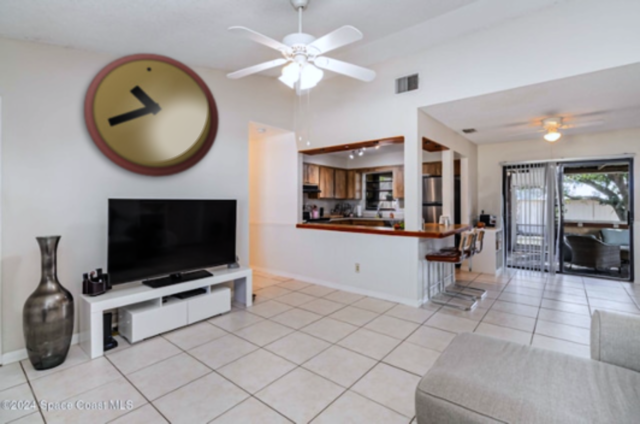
10:42
